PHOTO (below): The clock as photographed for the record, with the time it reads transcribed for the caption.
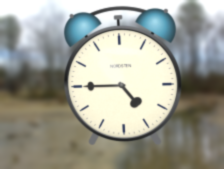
4:45
